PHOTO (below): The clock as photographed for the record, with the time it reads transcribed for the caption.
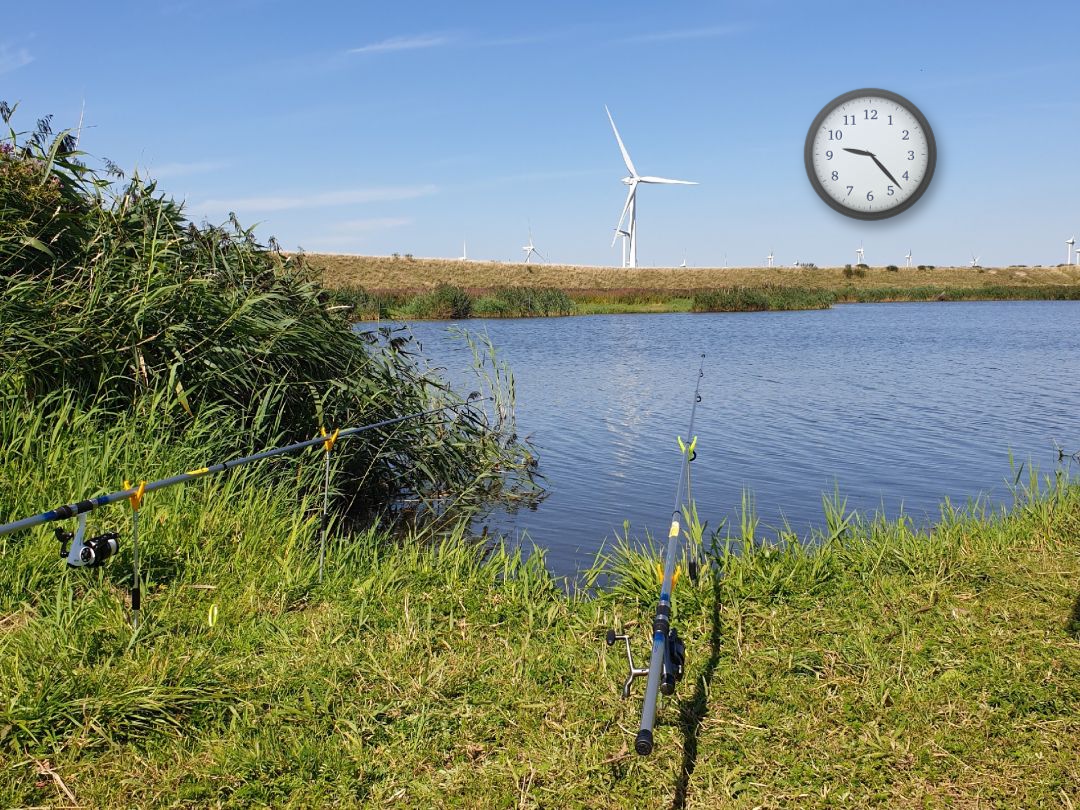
9:23
